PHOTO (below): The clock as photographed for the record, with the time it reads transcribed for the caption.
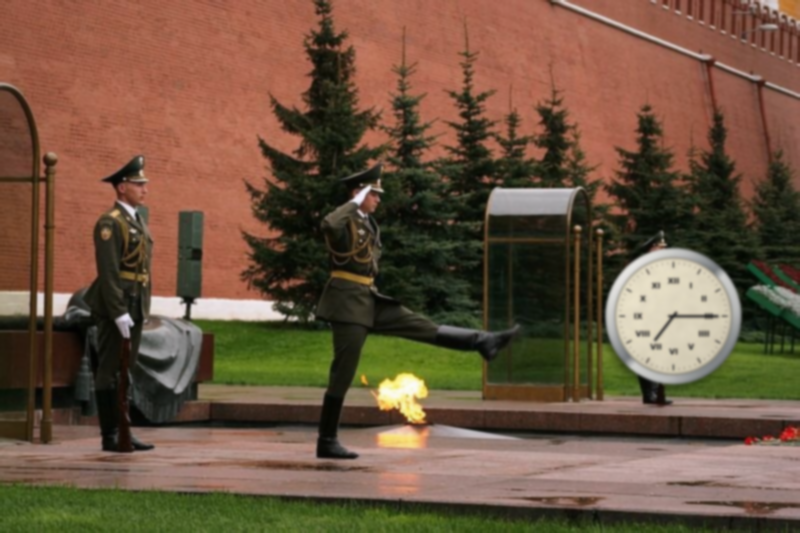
7:15
